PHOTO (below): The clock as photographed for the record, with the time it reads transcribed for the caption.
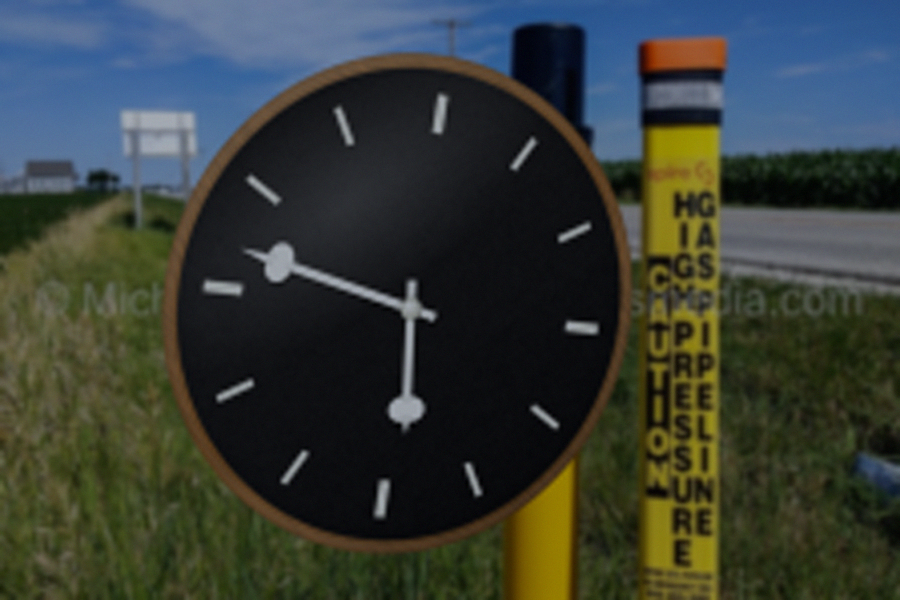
5:47
